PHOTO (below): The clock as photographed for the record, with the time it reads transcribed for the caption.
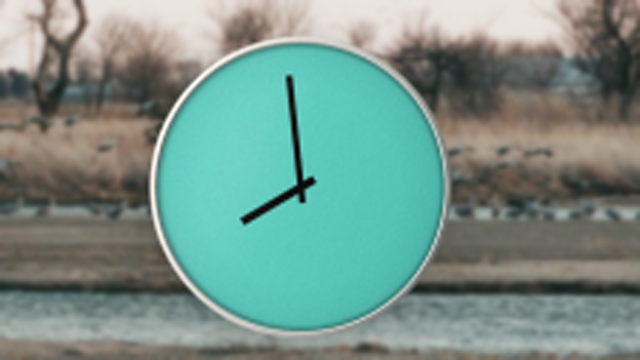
7:59
